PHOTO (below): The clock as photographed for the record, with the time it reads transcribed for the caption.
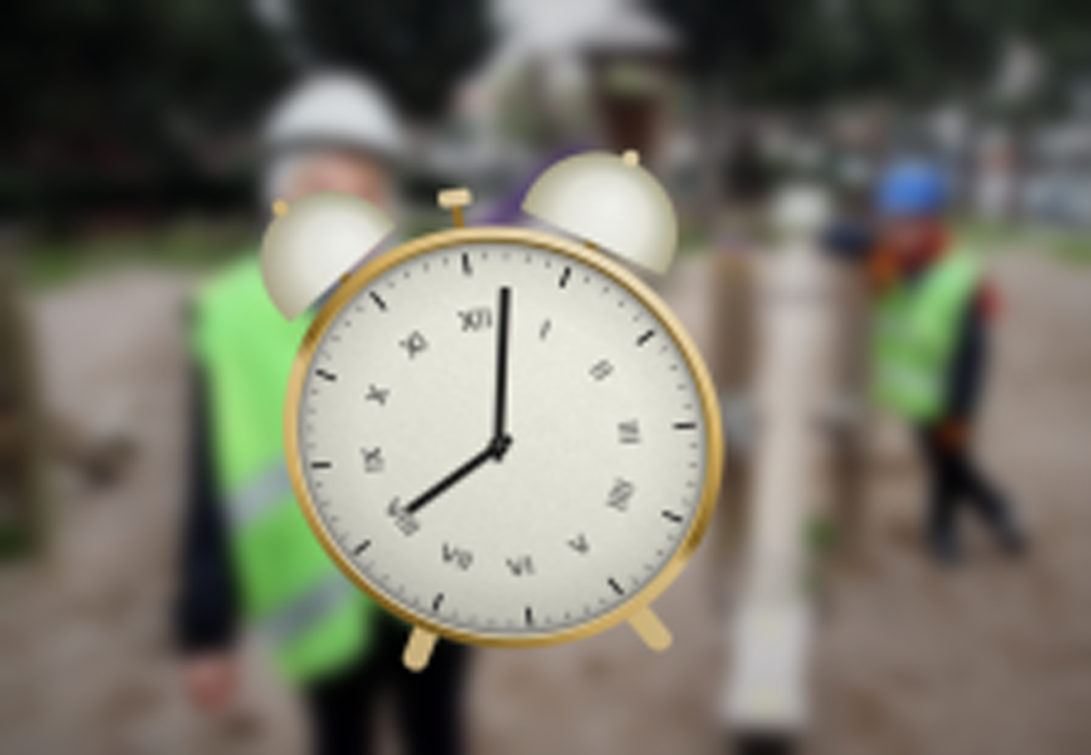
8:02
